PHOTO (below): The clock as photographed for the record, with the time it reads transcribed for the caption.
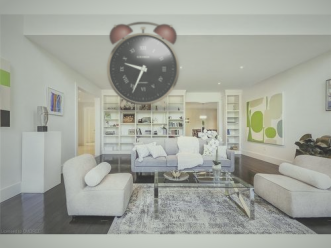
9:34
